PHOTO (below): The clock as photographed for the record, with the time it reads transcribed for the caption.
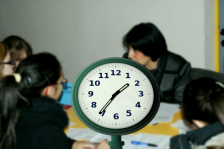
1:36
